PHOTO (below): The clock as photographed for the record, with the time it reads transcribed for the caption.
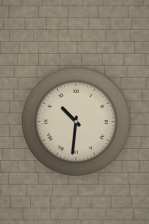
10:31
